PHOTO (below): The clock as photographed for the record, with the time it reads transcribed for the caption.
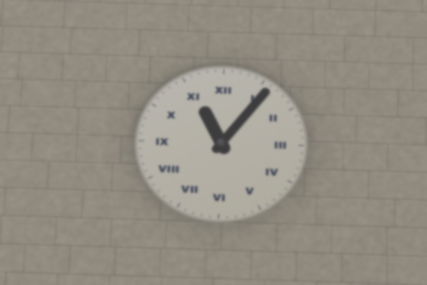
11:06
